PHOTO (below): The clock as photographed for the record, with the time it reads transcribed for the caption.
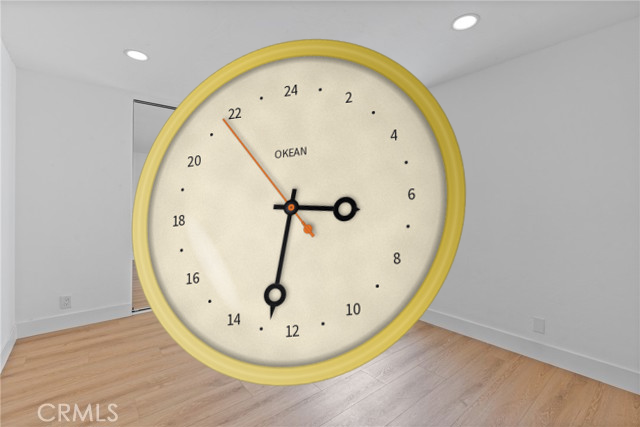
6:31:54
